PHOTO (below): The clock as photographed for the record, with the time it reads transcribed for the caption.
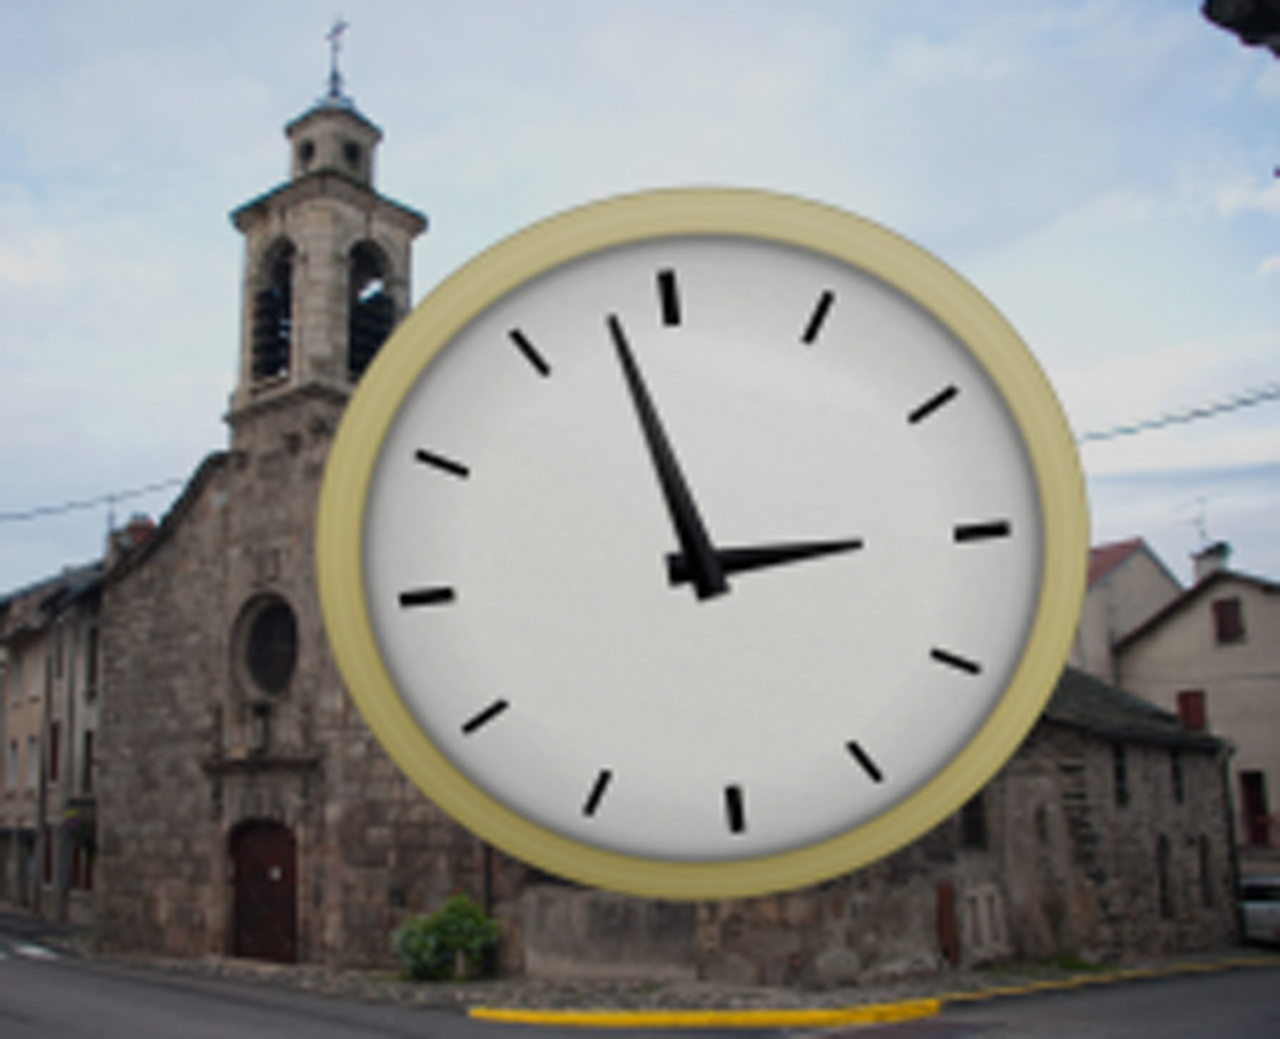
2:58
